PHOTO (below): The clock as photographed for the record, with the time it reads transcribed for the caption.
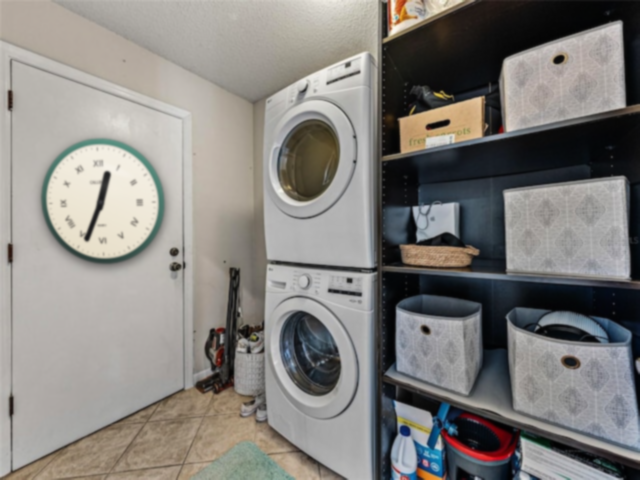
12:34
